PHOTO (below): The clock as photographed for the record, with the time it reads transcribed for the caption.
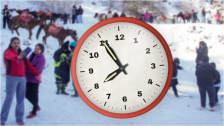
7:55
